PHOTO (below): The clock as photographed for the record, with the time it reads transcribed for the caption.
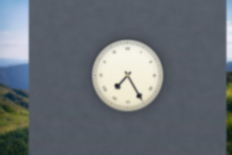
7:25
